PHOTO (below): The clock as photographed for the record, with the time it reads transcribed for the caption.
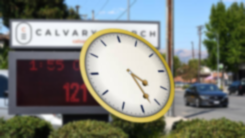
4:27
